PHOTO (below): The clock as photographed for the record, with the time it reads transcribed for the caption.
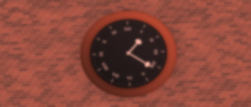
1:21
